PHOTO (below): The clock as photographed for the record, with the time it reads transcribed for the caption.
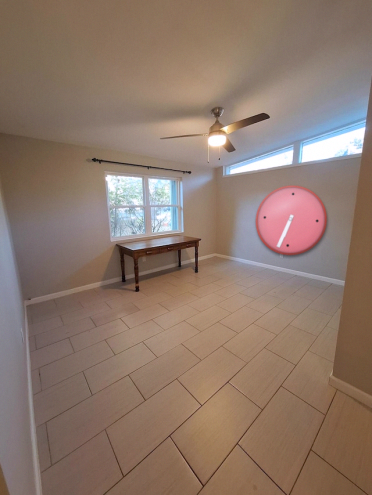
6:33
